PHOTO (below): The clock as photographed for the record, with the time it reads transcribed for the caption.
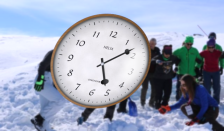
5:08
